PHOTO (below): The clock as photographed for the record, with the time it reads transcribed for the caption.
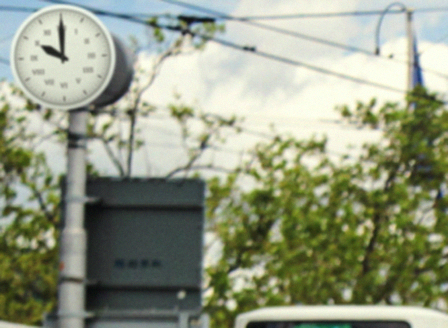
10:00
